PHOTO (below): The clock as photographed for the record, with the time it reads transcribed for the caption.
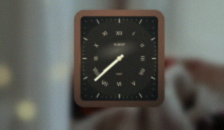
7:38
